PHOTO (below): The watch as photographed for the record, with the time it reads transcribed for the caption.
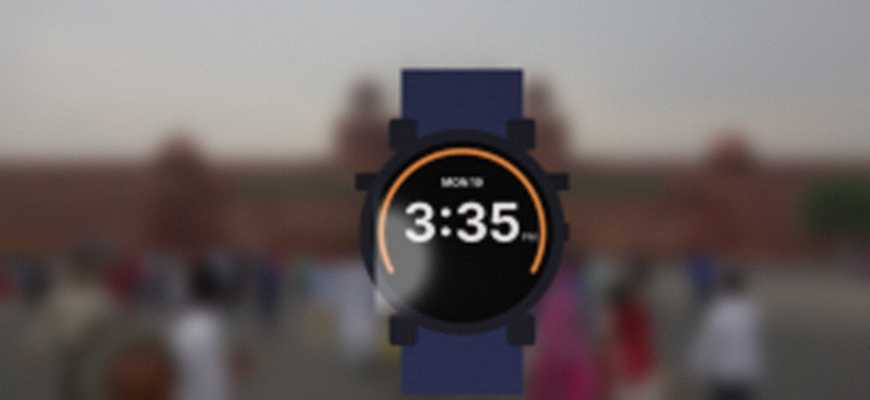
3:35
